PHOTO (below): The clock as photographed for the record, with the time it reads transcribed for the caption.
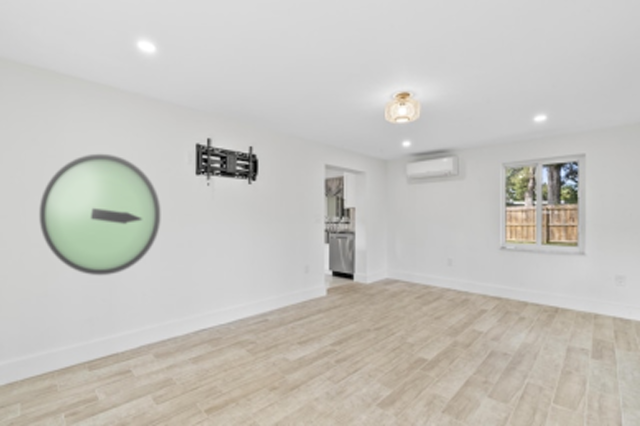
3:16
